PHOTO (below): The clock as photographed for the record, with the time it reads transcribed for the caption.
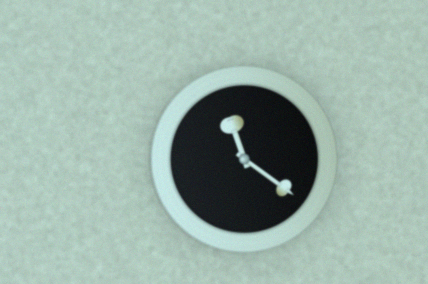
11:21
